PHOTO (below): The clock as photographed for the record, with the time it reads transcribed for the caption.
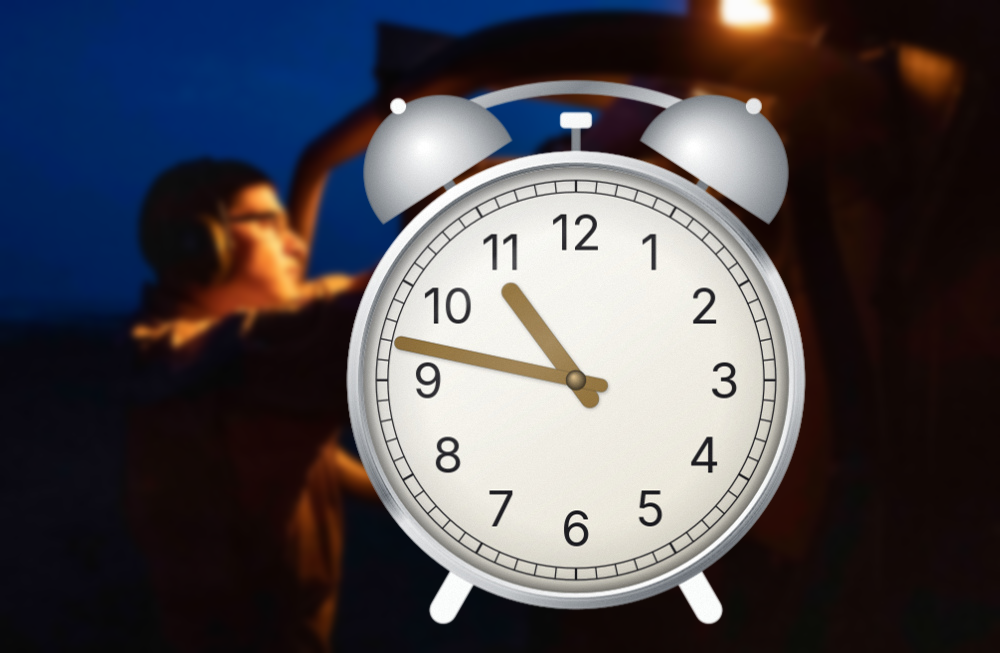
10:47
